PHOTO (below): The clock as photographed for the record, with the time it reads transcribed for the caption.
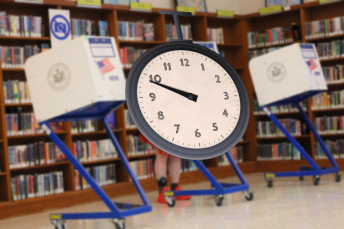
9:49
